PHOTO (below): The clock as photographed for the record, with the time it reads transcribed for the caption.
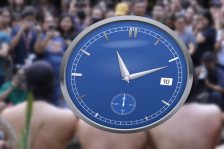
11:11
